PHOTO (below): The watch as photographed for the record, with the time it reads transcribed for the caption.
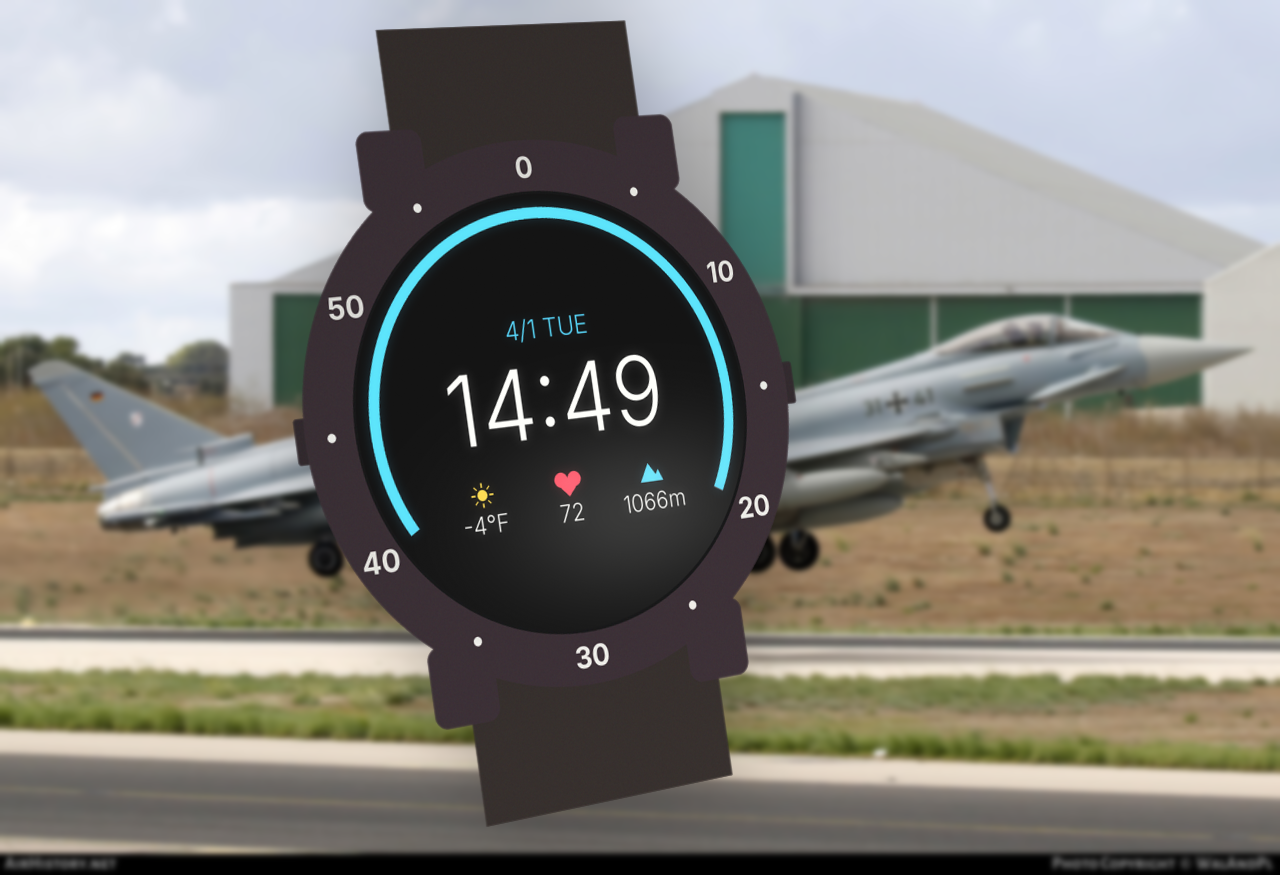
14:49
